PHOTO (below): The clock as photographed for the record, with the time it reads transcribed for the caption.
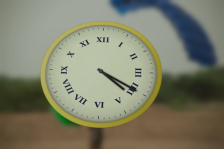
4:20
